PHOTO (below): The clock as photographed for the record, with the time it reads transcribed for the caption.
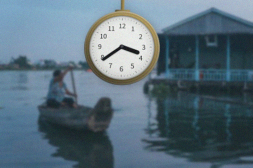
3:39
